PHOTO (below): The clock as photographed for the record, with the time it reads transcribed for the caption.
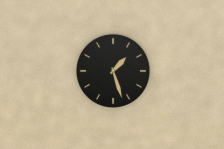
1:27
